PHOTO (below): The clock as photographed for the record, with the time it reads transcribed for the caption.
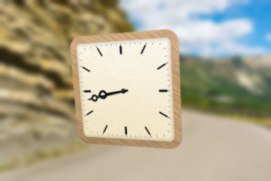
8:43
